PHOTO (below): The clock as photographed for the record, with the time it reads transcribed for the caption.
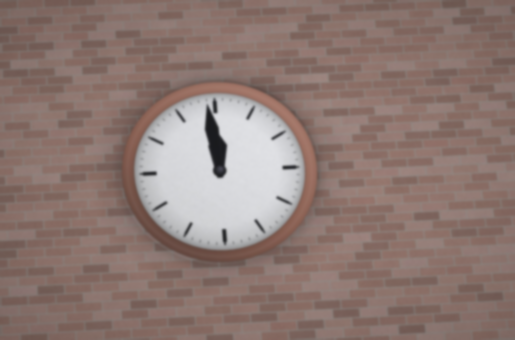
11:59
